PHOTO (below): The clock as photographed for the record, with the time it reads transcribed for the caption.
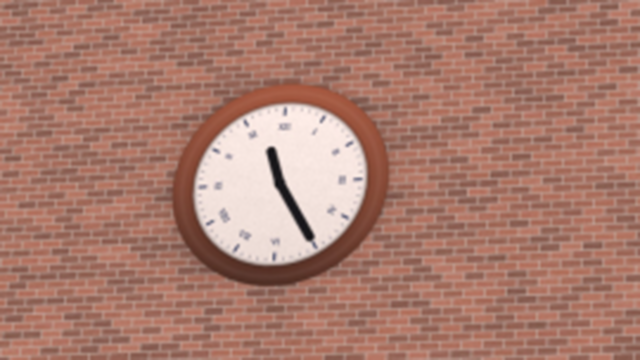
11:25
